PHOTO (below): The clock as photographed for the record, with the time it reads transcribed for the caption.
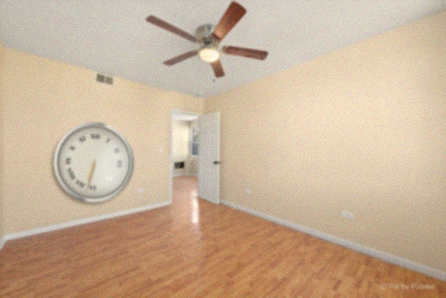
6:32
